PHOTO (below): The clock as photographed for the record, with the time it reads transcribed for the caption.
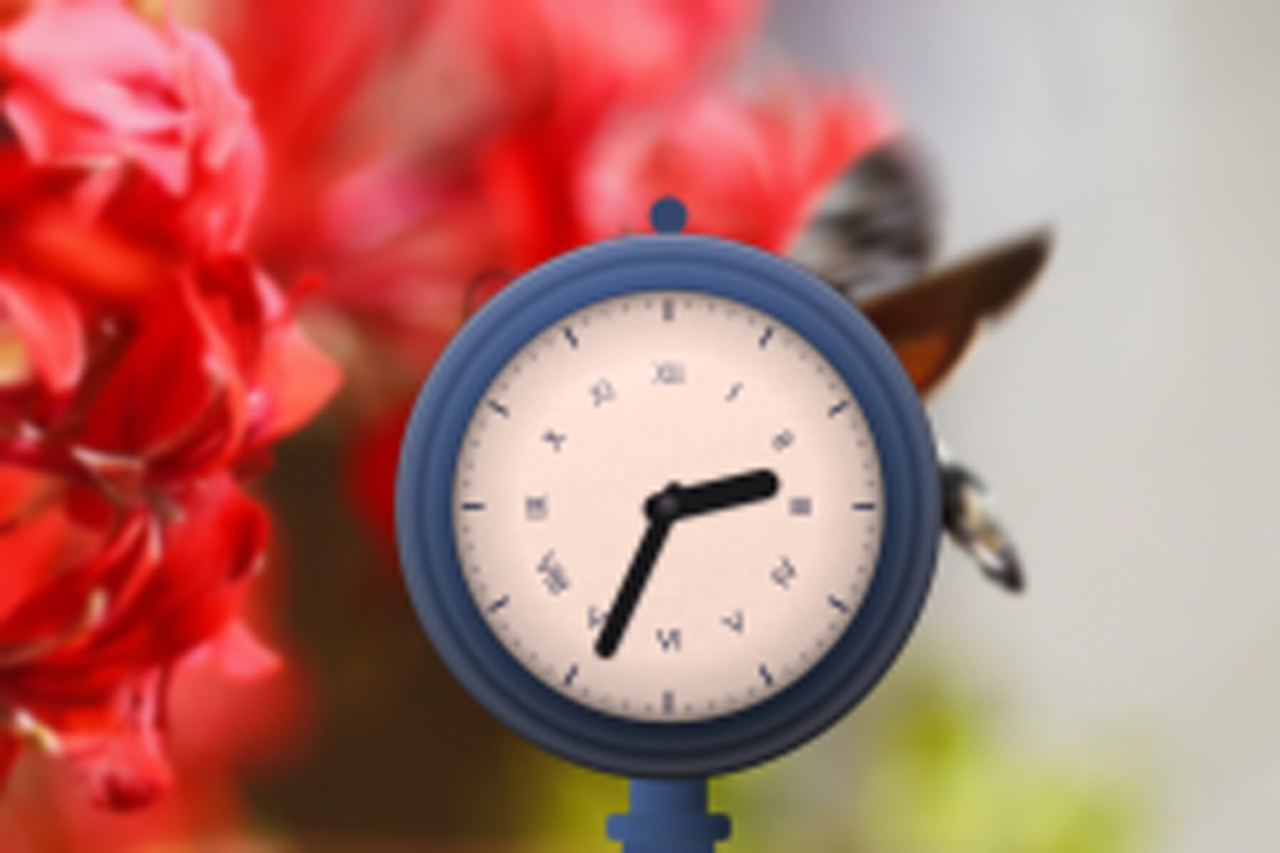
2:34
